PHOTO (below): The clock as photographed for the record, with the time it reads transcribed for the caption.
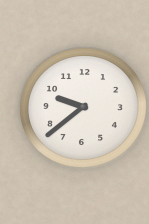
9:38
